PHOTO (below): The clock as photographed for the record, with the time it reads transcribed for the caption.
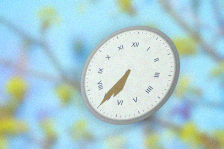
6:35
